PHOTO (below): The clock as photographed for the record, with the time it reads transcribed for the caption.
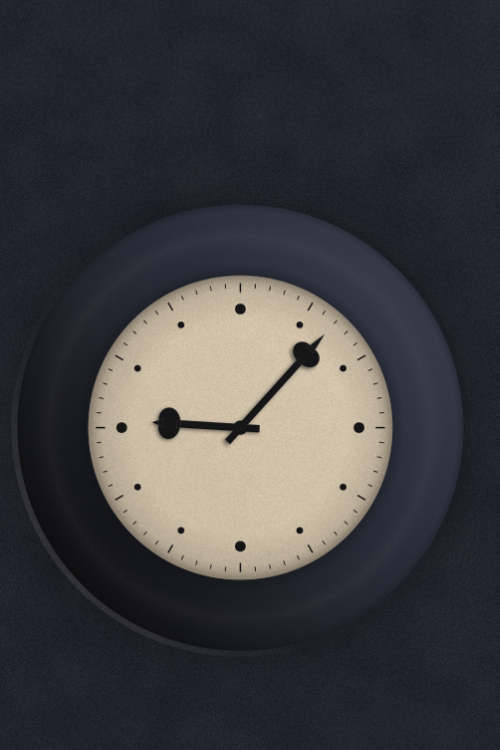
9:07
